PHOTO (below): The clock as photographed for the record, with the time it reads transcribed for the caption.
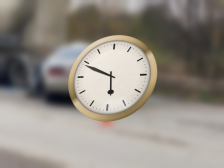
5:49
